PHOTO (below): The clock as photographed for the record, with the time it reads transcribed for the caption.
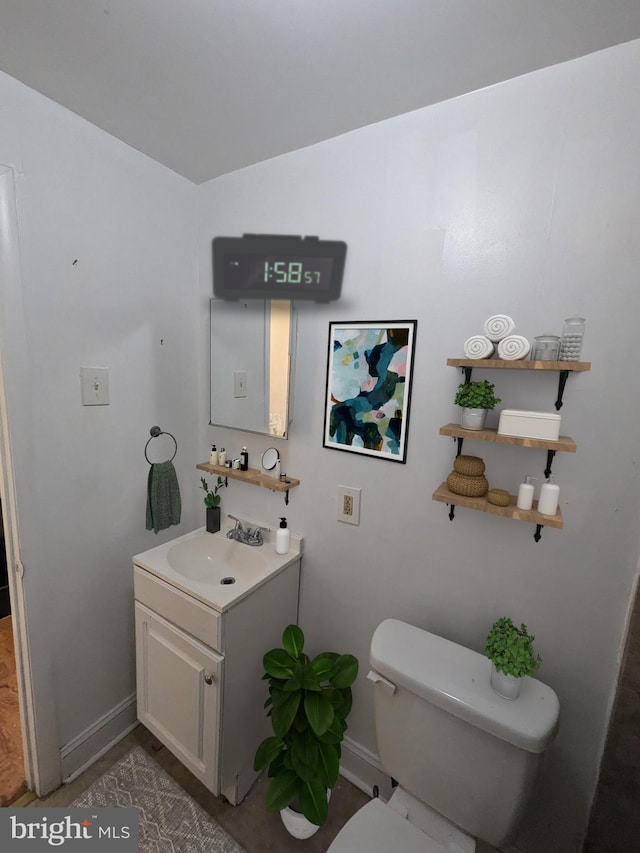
1:58:57
